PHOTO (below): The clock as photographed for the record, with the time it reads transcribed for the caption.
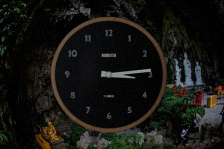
3:14
